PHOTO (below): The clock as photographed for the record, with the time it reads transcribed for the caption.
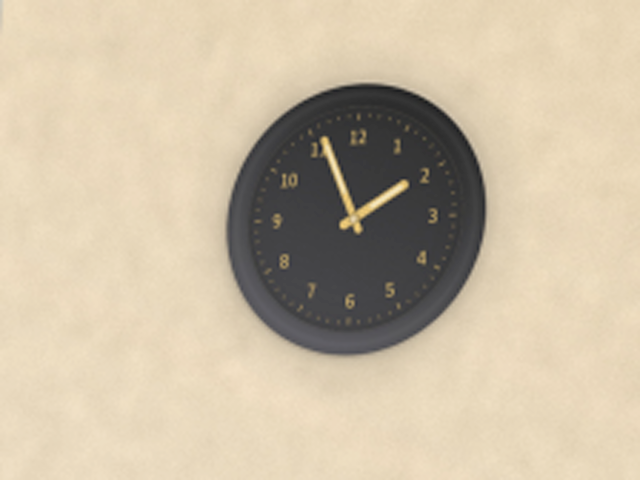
1:56
